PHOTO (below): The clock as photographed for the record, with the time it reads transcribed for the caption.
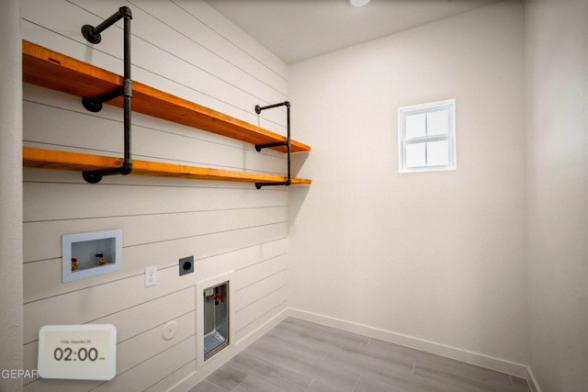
2:00
